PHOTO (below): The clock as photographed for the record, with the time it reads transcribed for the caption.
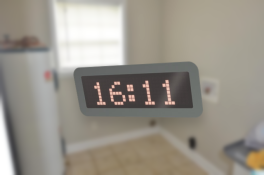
16:11
